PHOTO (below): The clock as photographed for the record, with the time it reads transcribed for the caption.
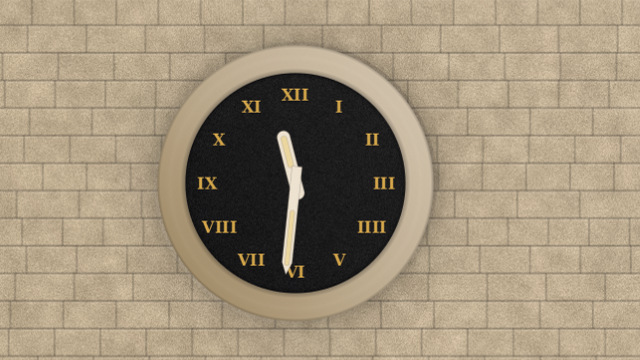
11:31
